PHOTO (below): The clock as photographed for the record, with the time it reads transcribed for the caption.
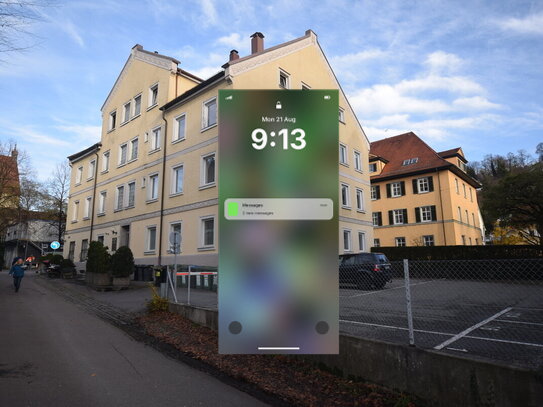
9:13
